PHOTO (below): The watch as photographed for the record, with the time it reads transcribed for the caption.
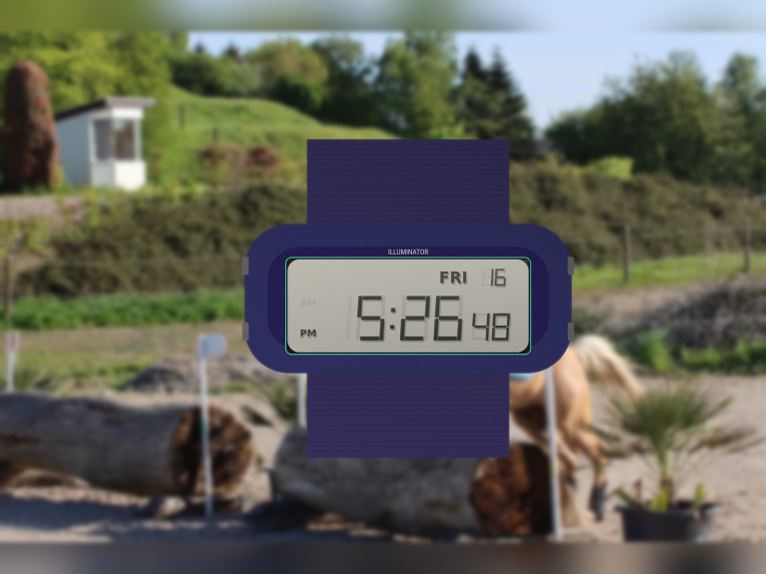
5:26:48
